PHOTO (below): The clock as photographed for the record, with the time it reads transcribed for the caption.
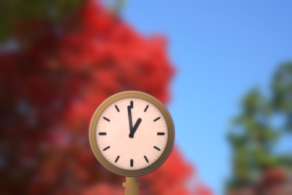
12:59
